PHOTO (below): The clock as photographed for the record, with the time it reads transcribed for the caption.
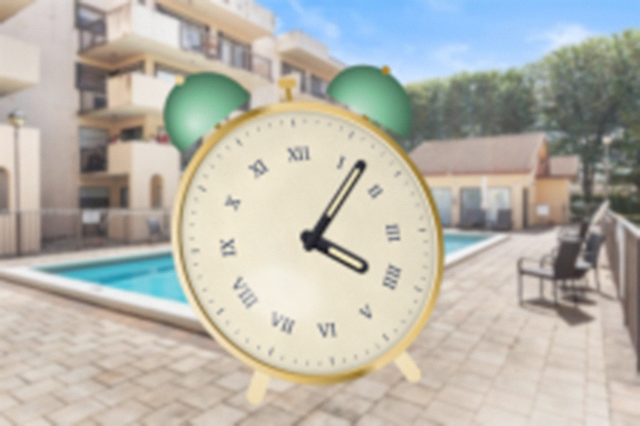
4:07
